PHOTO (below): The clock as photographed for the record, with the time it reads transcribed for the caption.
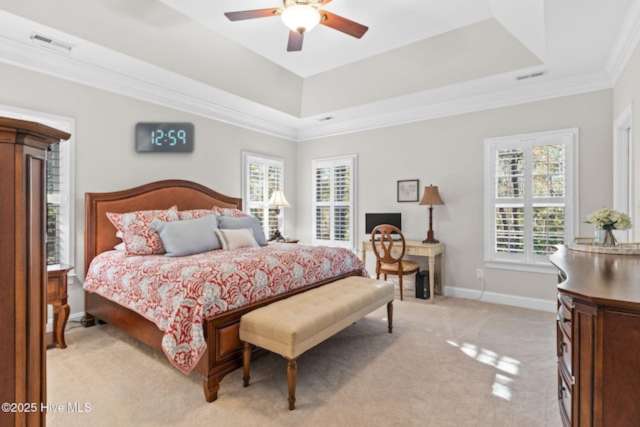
12:59
